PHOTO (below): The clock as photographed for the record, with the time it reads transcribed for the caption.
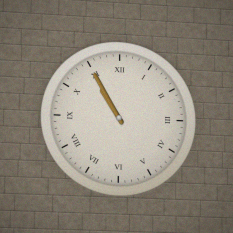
10:55
